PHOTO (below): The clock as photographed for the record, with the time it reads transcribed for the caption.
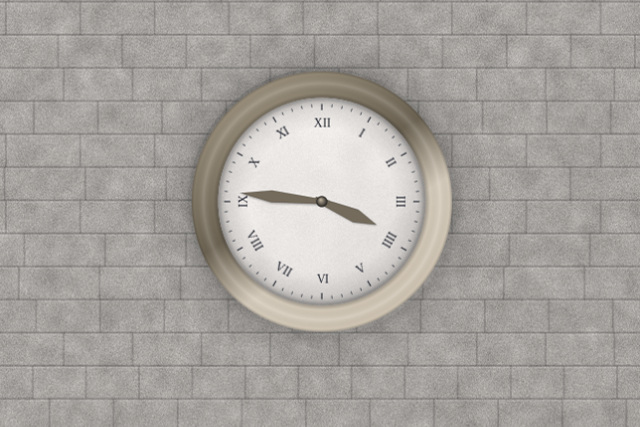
3:46
